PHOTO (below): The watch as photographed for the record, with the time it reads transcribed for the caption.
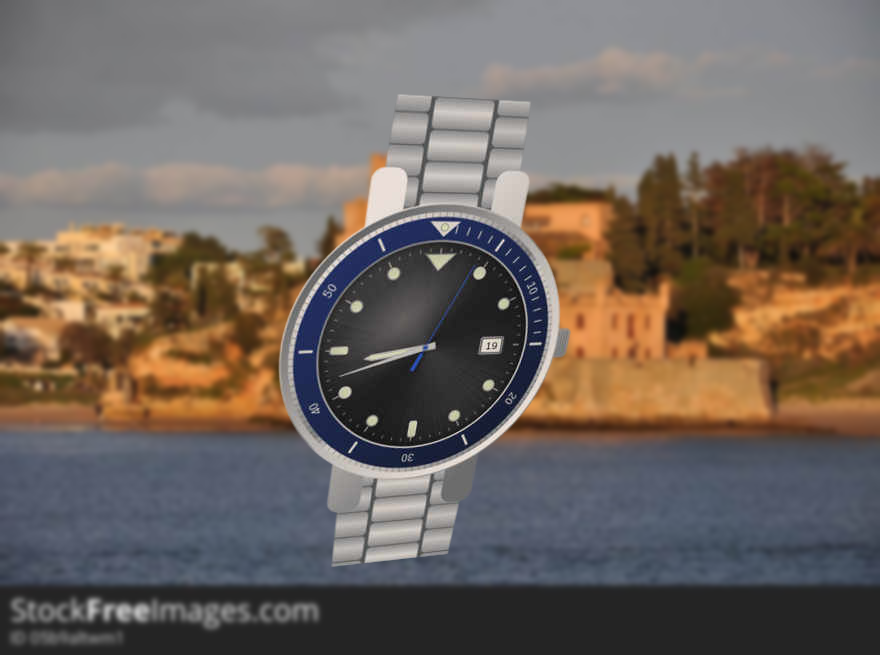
8:42:04
